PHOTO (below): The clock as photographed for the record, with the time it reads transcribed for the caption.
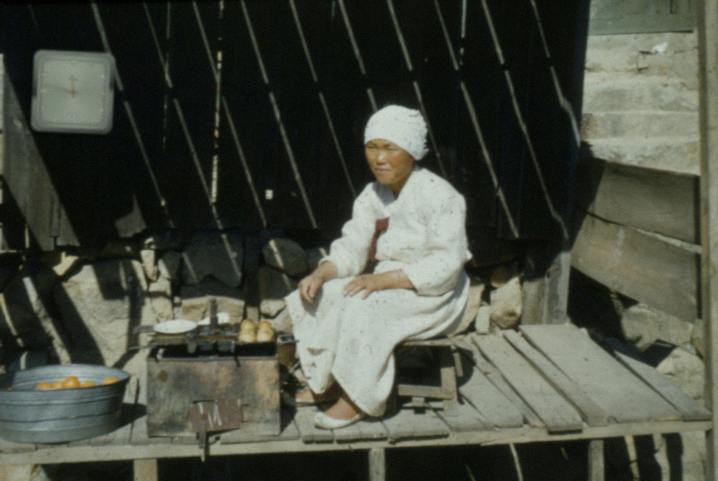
11:47
